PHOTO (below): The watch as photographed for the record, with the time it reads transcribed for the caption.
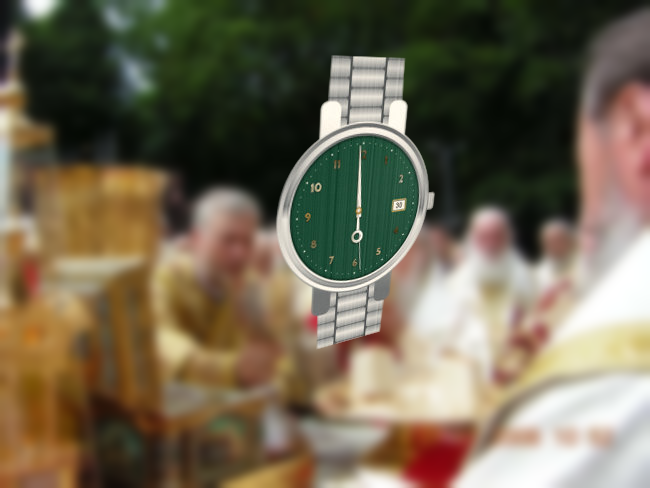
5:59:29
